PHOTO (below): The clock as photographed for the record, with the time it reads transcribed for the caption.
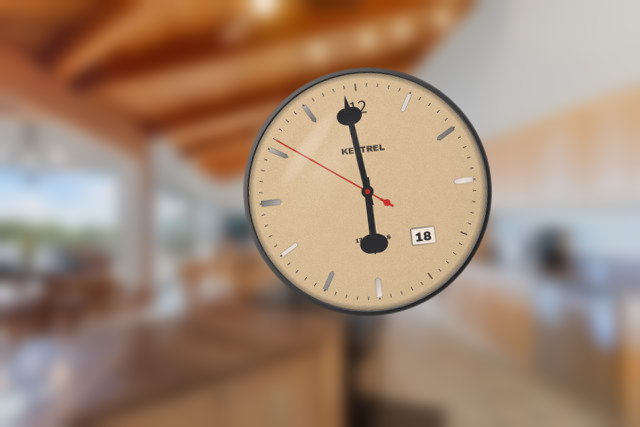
5:58:51
